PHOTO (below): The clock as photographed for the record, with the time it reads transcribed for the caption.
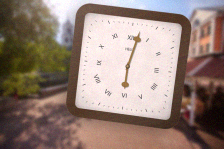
6:02
